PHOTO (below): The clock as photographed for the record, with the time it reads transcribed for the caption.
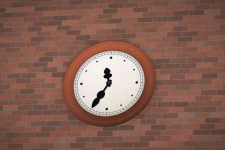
11:35
